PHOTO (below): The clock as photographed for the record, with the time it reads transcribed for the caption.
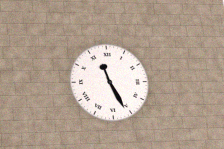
11:26
